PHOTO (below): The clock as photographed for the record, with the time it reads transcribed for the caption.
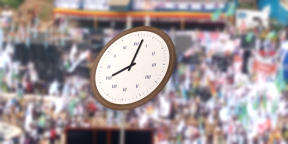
8:02
